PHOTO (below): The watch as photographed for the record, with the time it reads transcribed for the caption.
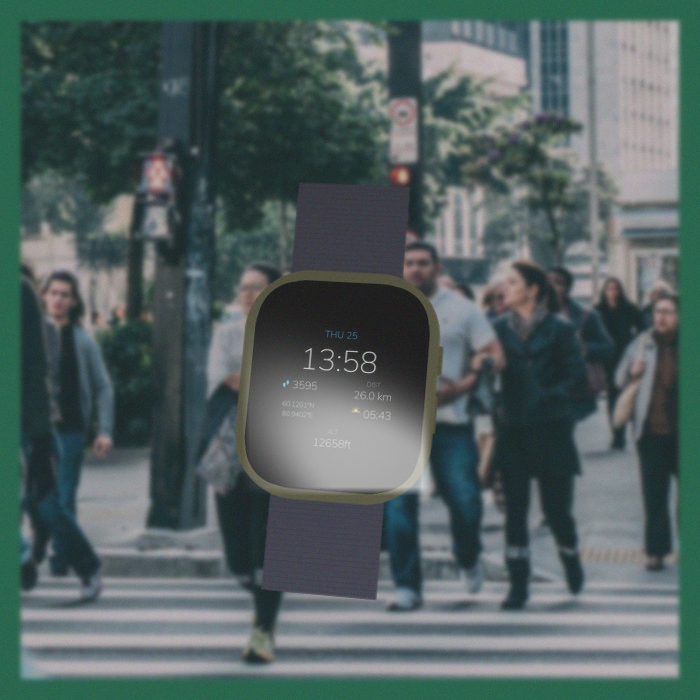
13:58
